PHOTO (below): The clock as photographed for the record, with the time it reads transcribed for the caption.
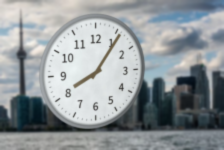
8:06
